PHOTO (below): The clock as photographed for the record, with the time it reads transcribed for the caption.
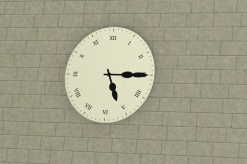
5:15
